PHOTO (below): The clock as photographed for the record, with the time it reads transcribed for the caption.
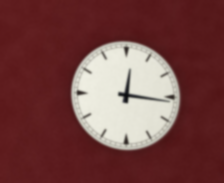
12:16
